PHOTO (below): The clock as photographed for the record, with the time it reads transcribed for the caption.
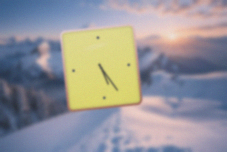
5:25
